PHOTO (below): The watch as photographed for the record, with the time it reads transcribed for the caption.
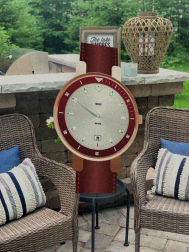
9:50
